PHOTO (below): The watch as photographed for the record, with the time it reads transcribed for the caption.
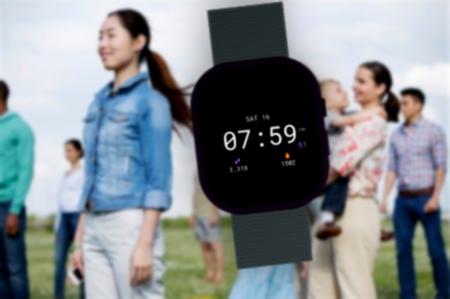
7:59
